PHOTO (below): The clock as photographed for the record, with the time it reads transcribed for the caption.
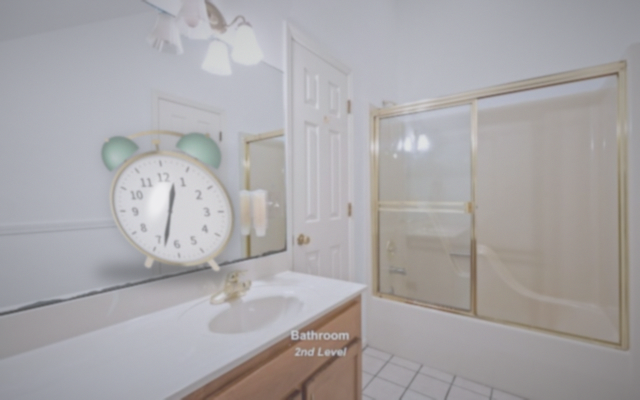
12:33
